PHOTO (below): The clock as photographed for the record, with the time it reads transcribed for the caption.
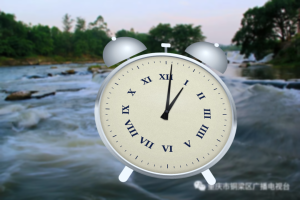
1:01
